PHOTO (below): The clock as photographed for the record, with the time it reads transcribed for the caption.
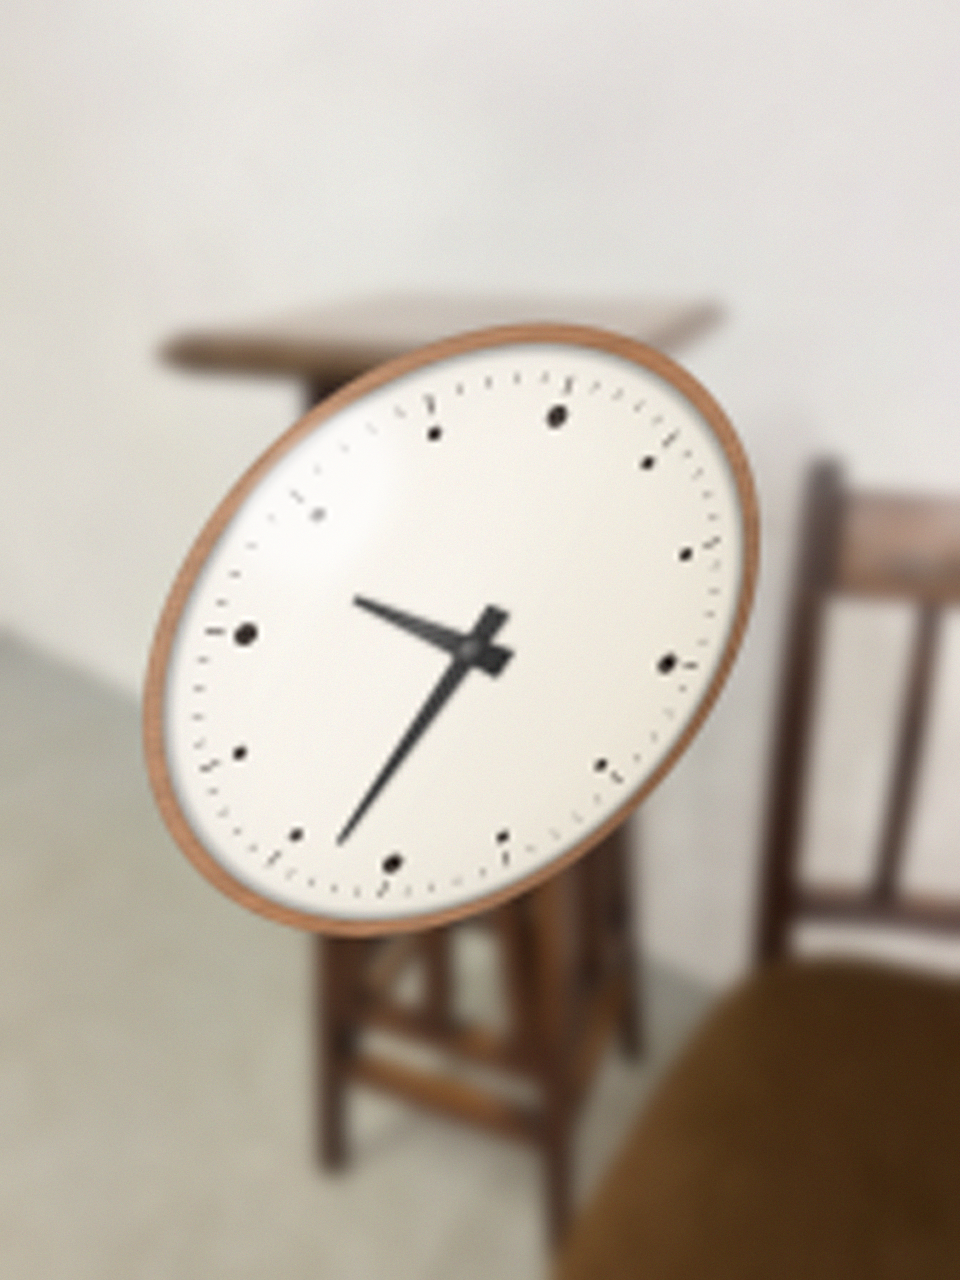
9:33
